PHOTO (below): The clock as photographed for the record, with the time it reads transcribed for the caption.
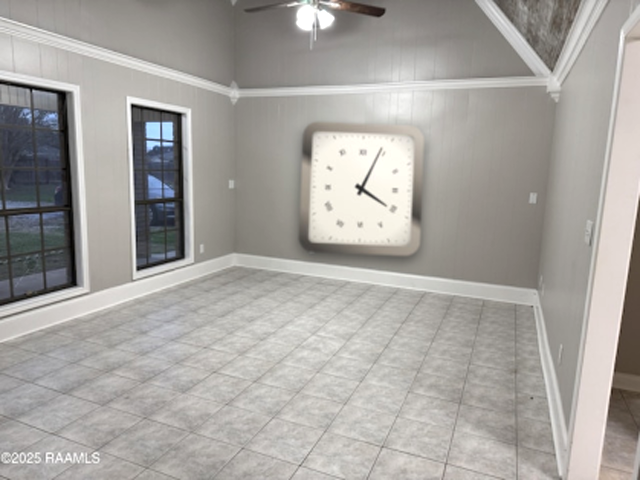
4:04
